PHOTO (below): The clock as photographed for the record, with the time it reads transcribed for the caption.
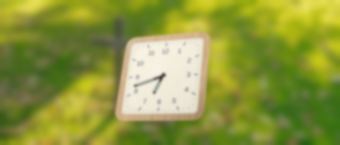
6:42
